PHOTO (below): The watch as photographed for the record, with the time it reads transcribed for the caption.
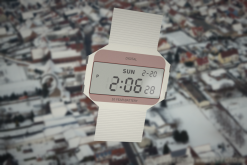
2:06:28
